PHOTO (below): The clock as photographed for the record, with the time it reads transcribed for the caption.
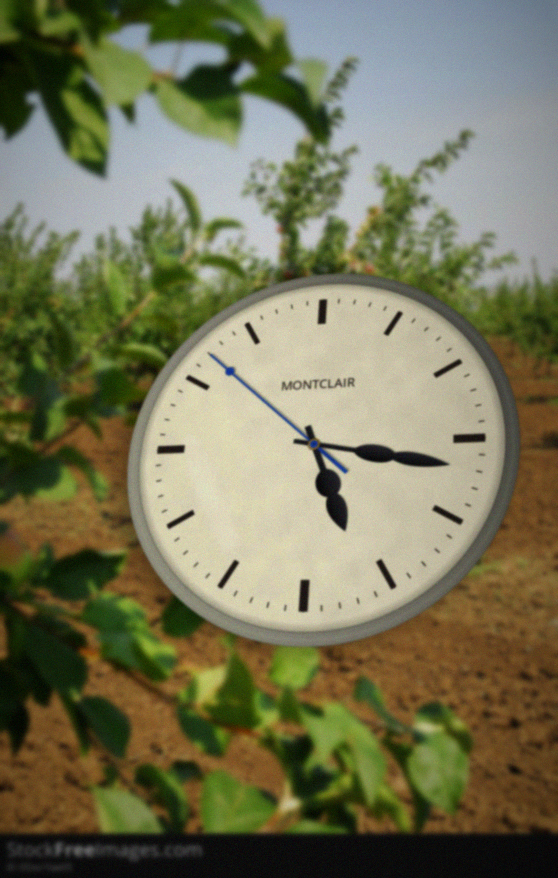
5:16:52
